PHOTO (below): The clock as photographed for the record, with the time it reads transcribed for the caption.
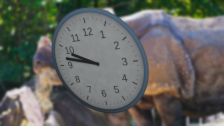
9:47
